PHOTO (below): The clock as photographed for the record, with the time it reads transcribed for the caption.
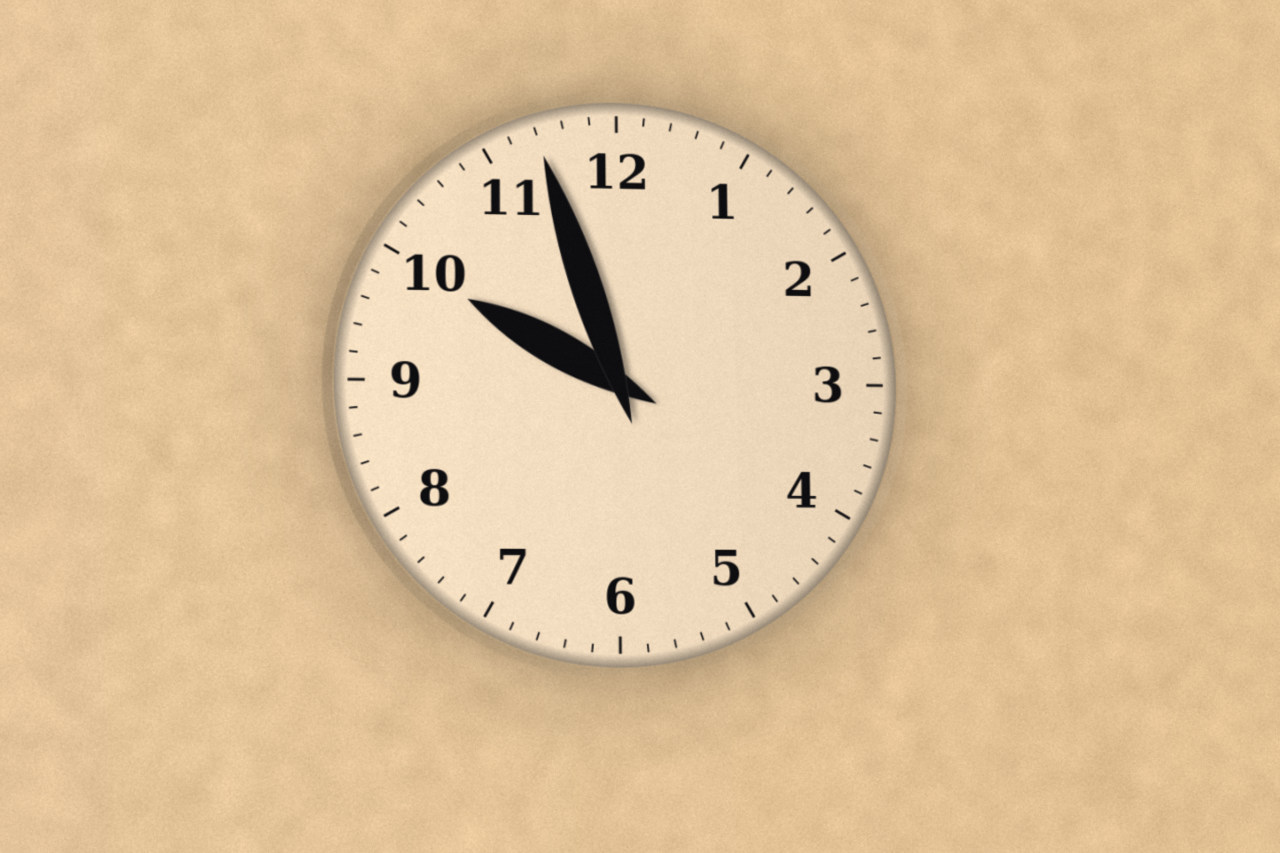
9:57
